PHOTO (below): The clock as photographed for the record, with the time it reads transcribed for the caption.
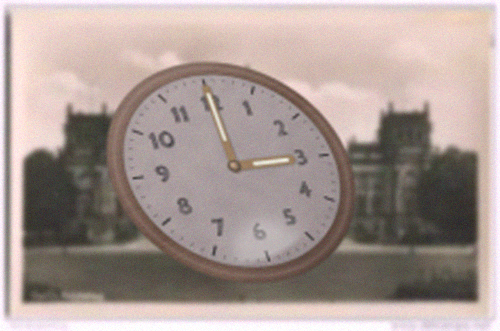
3:00
